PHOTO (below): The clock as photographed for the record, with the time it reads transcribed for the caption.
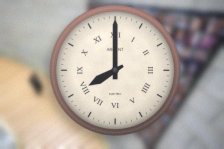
8:00
